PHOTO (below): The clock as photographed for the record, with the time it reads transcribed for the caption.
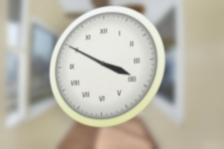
3:50
